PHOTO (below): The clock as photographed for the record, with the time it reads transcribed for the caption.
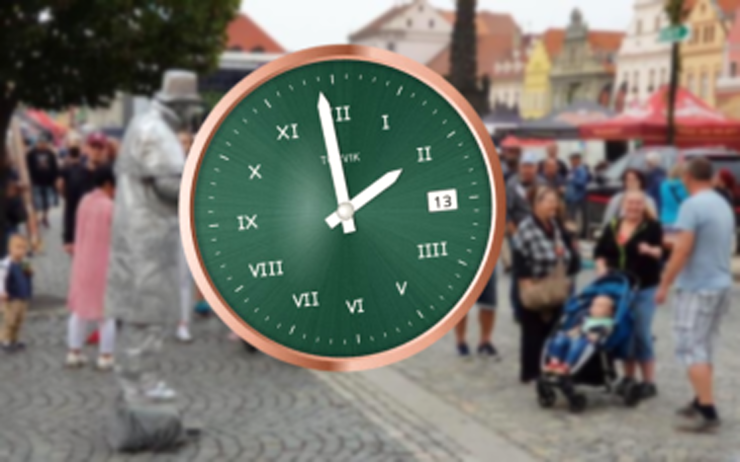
1:59
